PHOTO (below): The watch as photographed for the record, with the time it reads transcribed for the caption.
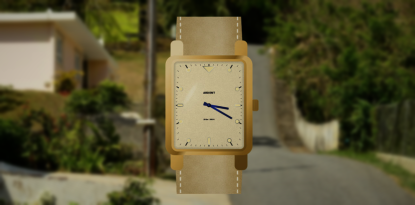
3:20
